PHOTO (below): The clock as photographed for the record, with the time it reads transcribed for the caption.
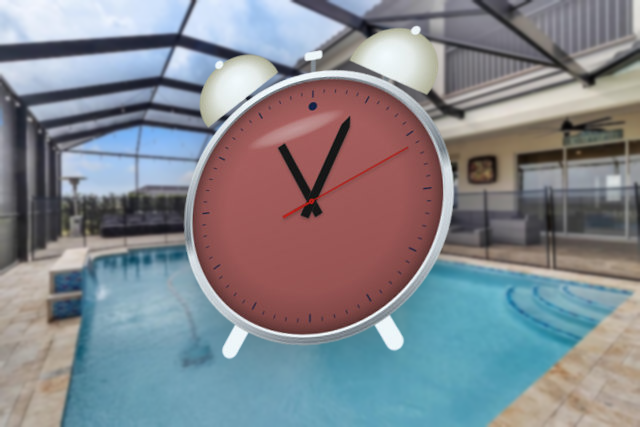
11:04:11
